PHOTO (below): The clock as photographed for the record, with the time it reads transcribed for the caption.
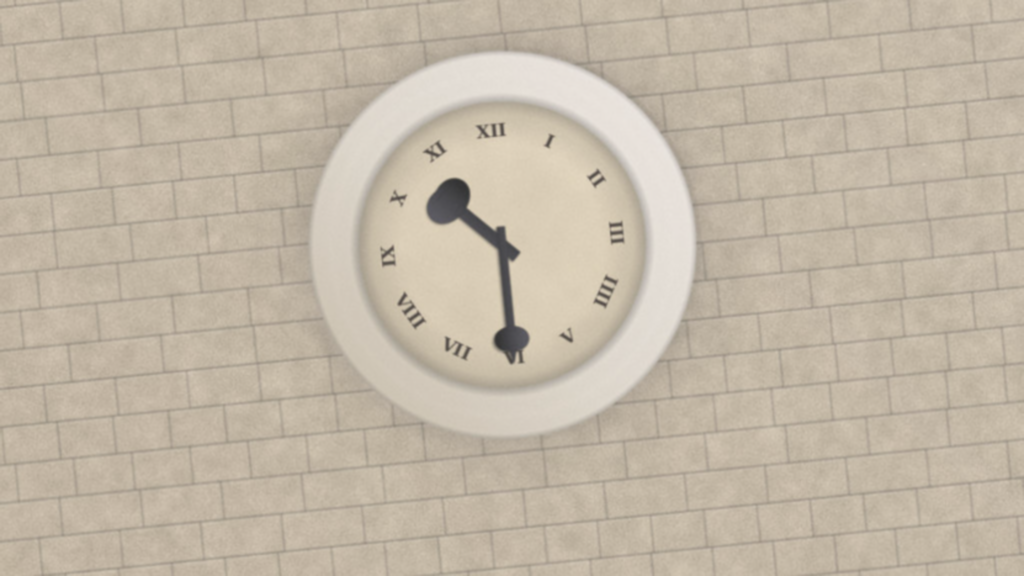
10:30
